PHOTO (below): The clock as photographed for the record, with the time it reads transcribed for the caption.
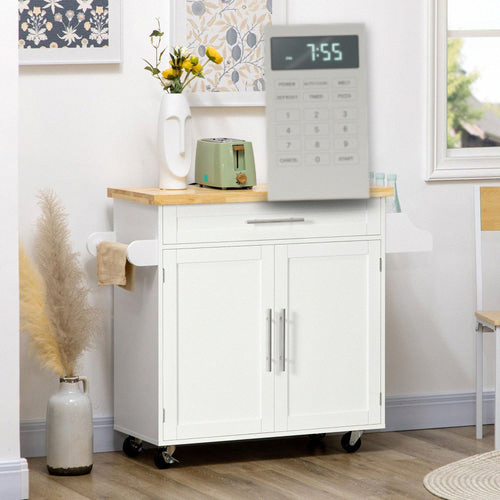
7:55
